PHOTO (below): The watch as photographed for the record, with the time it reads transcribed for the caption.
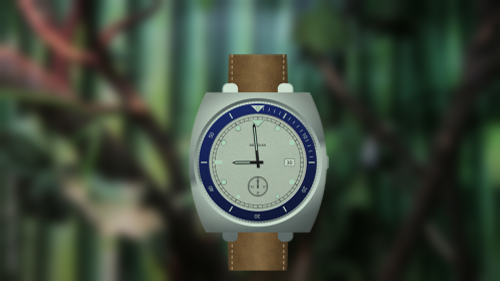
8:59
